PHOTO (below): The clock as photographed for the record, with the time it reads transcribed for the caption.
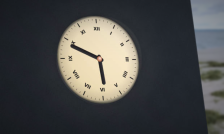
5:49
